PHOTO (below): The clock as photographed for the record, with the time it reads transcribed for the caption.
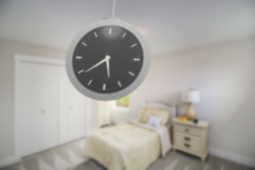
5:39
